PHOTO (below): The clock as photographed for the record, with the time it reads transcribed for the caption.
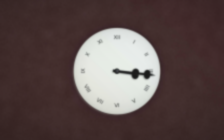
3:16
